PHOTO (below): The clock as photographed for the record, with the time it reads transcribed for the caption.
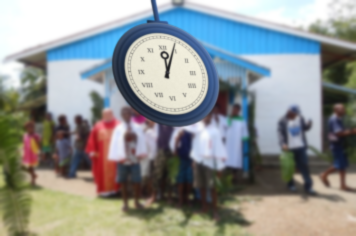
12:04
